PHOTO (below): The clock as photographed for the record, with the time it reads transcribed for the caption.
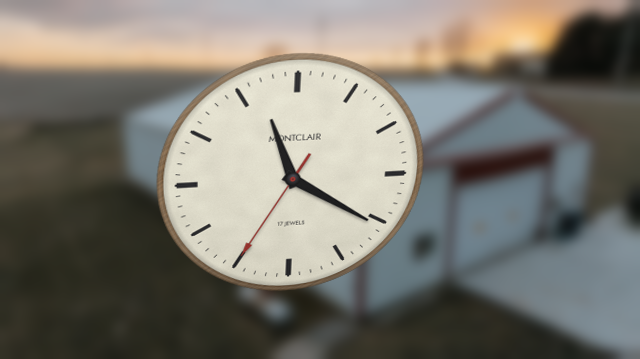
11:20:35
